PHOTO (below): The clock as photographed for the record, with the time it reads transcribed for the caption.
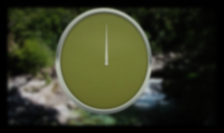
12:00
